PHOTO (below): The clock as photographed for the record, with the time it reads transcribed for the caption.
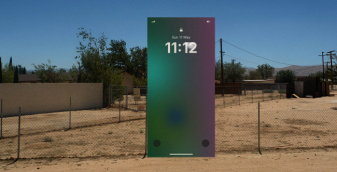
11:12
